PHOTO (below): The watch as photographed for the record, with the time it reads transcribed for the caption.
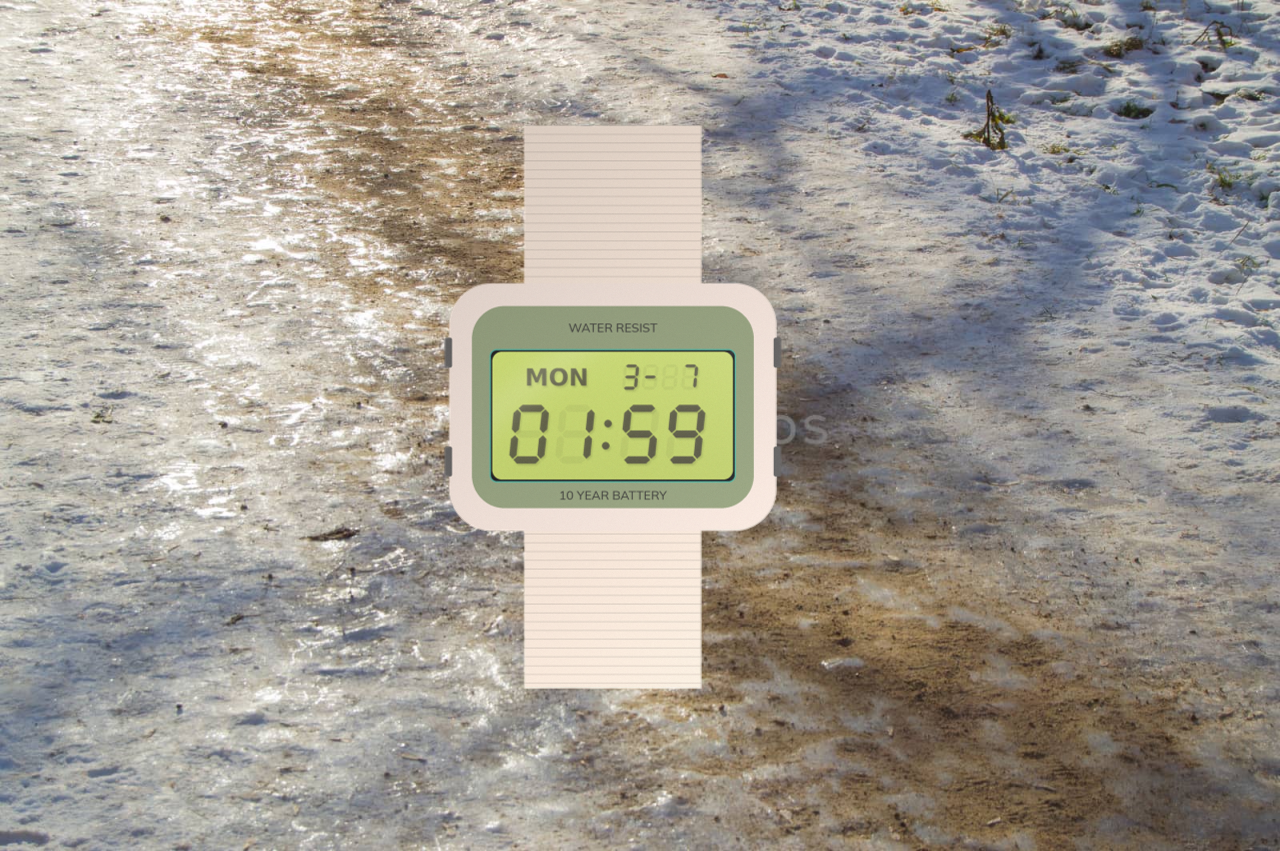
1:59
